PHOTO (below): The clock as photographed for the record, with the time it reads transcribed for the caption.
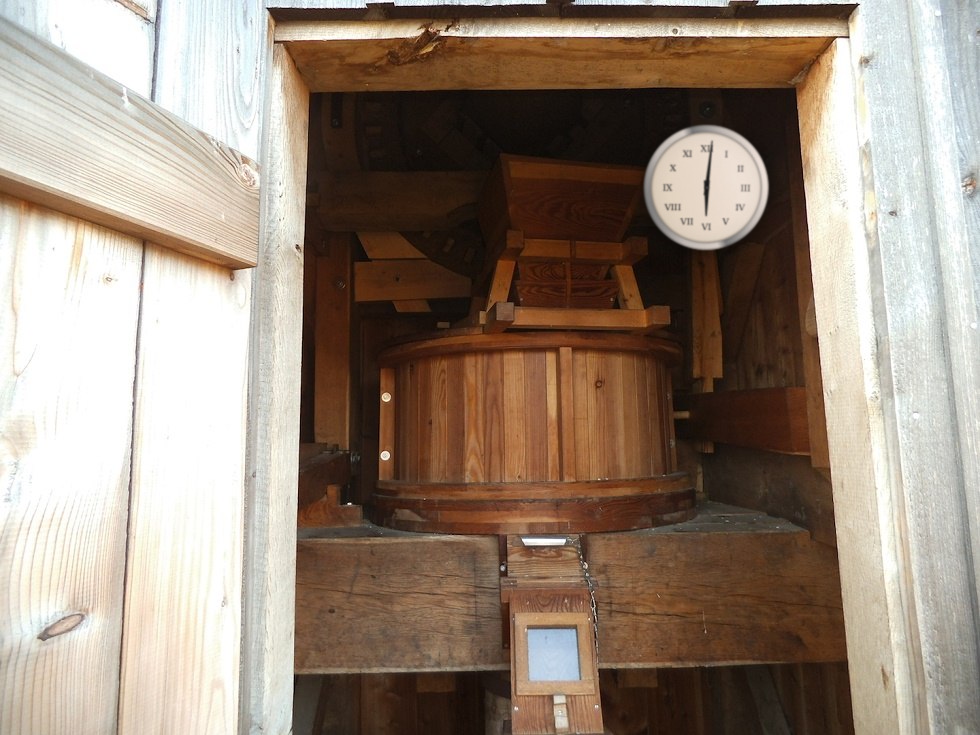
6:01
